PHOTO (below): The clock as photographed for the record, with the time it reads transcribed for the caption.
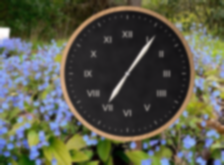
7:06
